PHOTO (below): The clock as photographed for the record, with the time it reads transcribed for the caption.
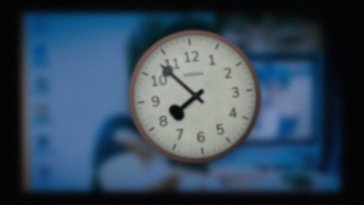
7:53
